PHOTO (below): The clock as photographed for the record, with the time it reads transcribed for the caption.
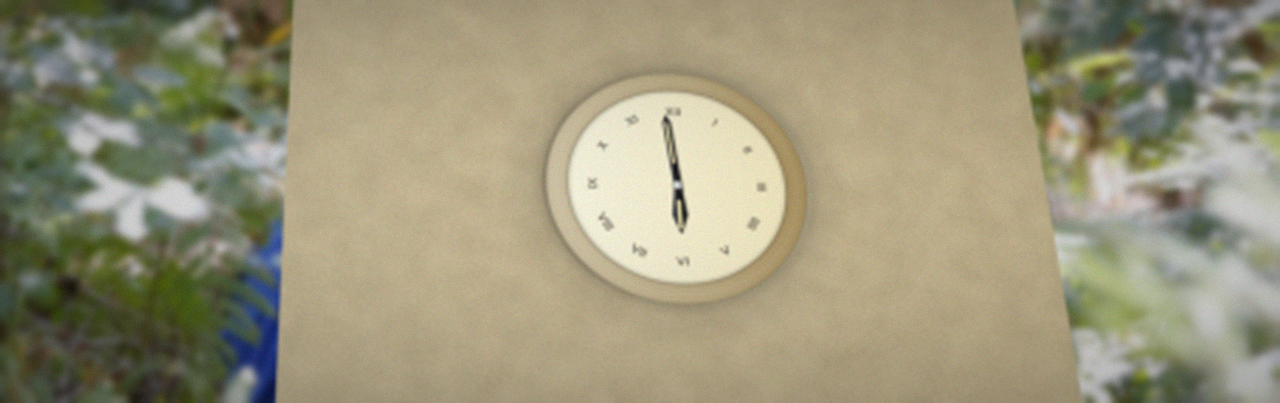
5:59
